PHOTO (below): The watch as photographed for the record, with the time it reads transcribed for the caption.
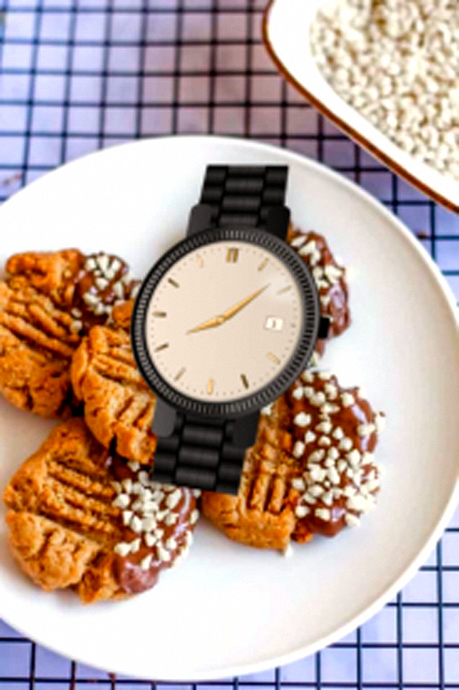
8:08
